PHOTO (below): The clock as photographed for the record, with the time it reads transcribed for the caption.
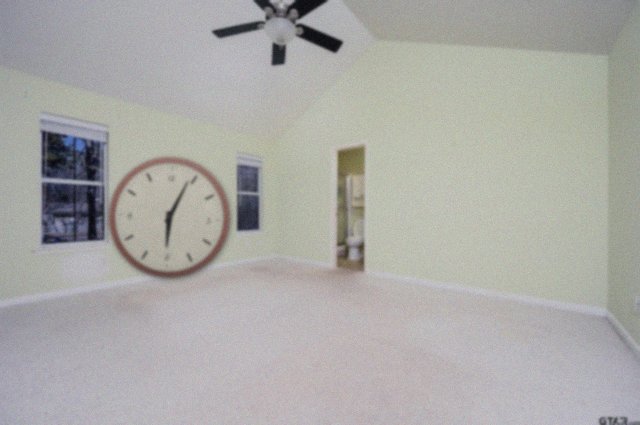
6:04
